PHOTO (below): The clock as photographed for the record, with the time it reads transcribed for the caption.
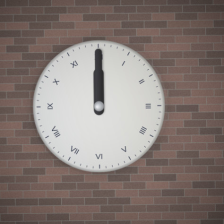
12:00
